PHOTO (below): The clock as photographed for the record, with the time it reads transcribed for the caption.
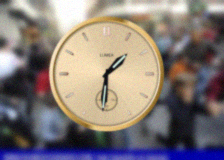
1:31
